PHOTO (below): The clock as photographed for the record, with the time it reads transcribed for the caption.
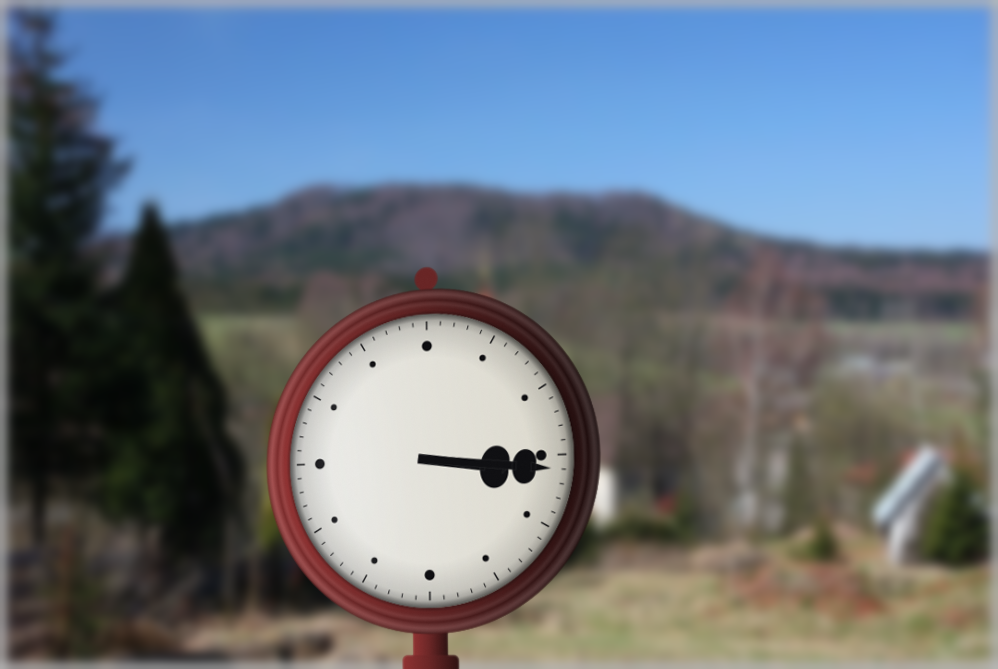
3:16
